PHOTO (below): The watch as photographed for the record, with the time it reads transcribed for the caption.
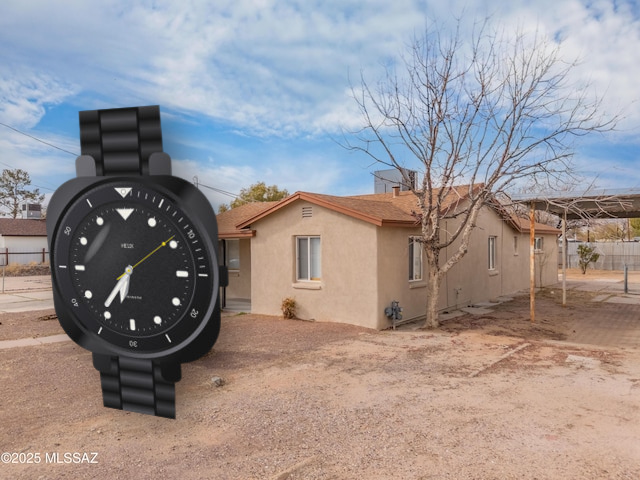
6:36:09
